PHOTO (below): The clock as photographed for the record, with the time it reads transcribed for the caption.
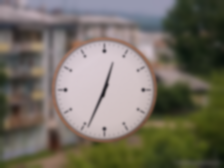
12:34
